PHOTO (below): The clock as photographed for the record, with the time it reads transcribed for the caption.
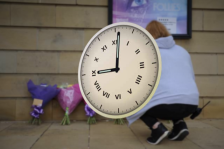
9:01
